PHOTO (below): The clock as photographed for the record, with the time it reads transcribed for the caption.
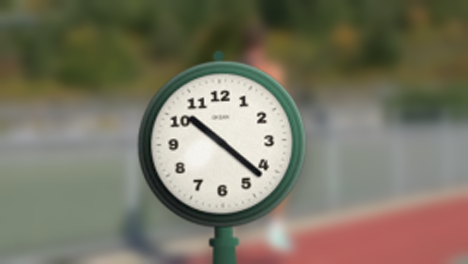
10:22
